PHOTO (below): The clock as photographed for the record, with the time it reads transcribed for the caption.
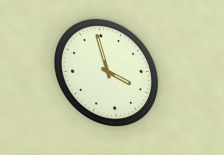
3:59
